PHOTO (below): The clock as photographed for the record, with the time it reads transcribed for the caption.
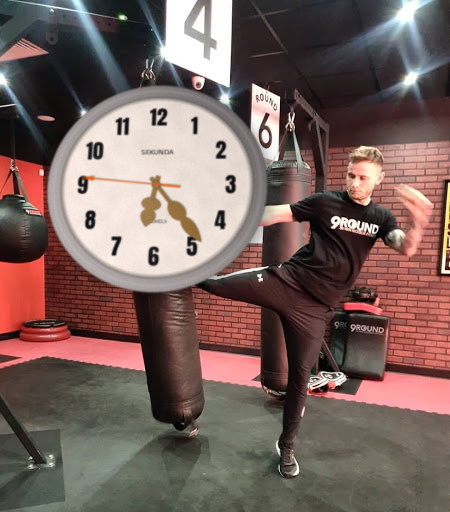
6:23:46
